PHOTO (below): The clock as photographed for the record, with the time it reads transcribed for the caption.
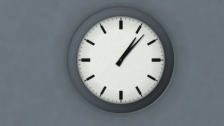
1:07
